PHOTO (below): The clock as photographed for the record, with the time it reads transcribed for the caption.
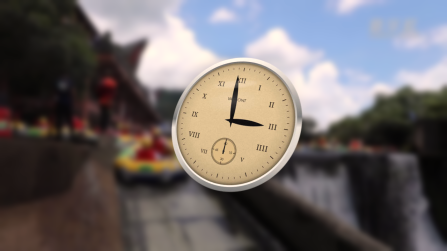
2:59
